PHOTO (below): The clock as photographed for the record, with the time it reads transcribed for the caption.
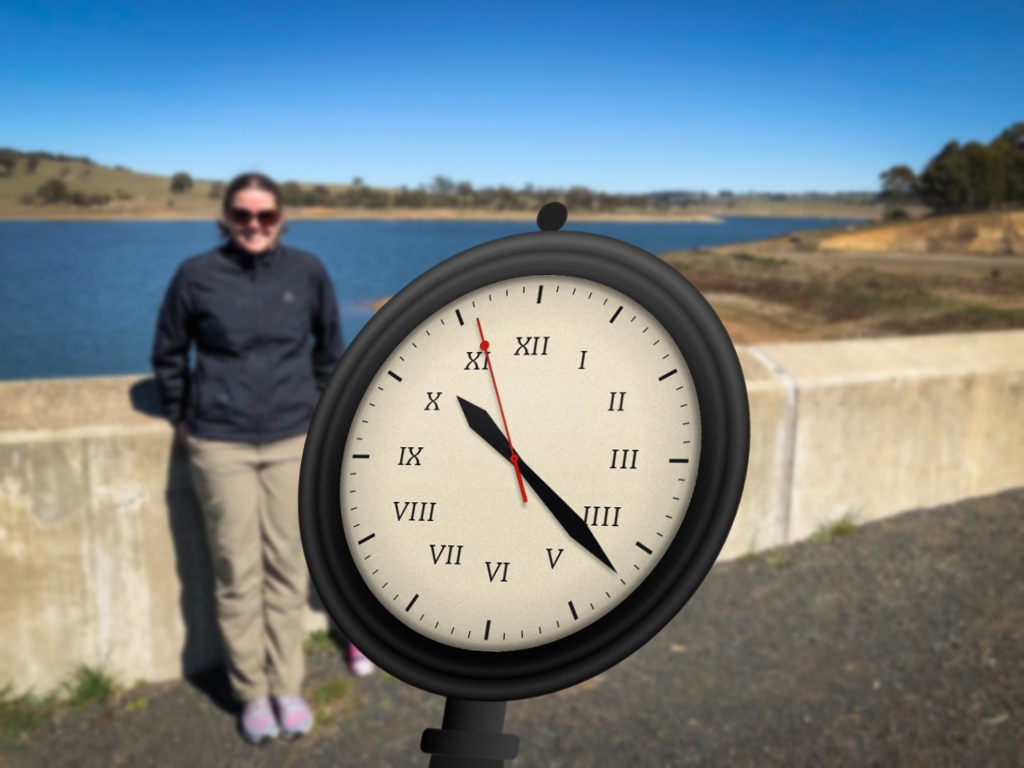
10:21:56
